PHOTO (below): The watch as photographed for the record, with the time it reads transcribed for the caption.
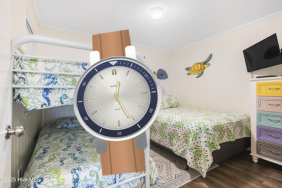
12:26
